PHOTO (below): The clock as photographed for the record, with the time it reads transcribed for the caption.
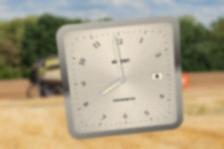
7:59
